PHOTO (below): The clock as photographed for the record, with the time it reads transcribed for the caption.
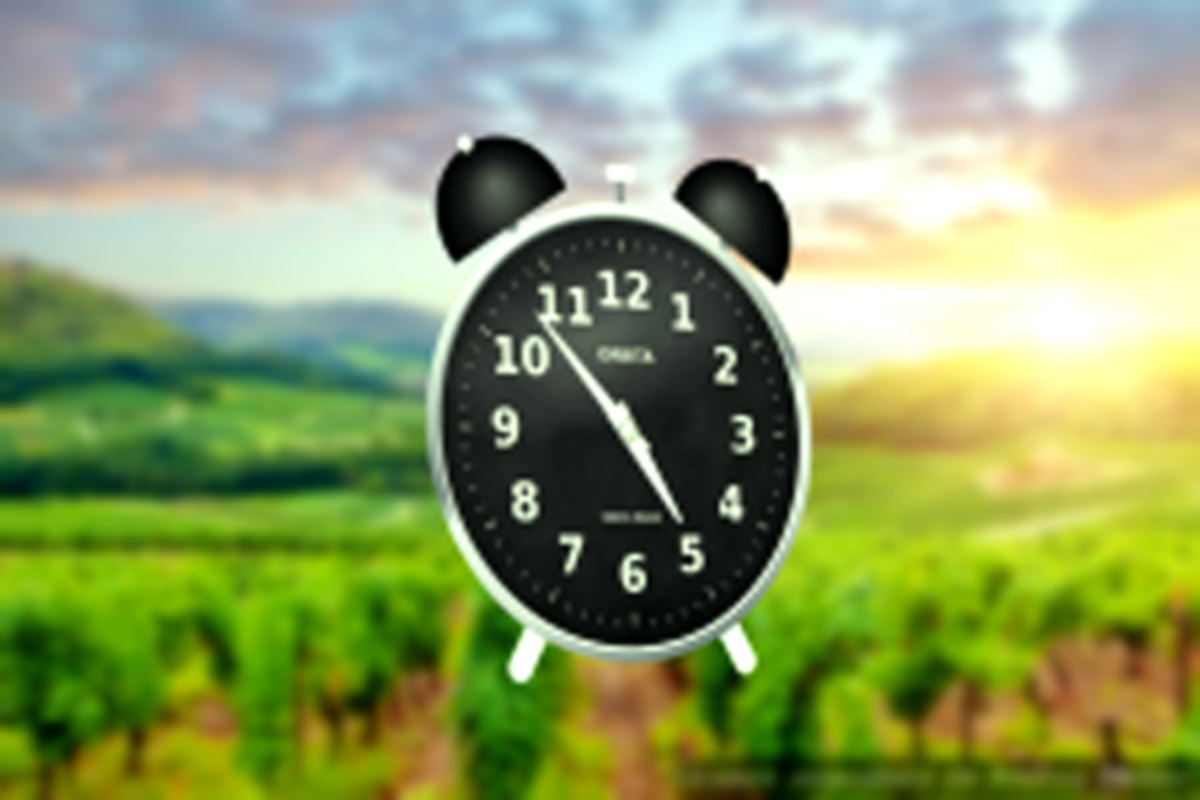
4:53
